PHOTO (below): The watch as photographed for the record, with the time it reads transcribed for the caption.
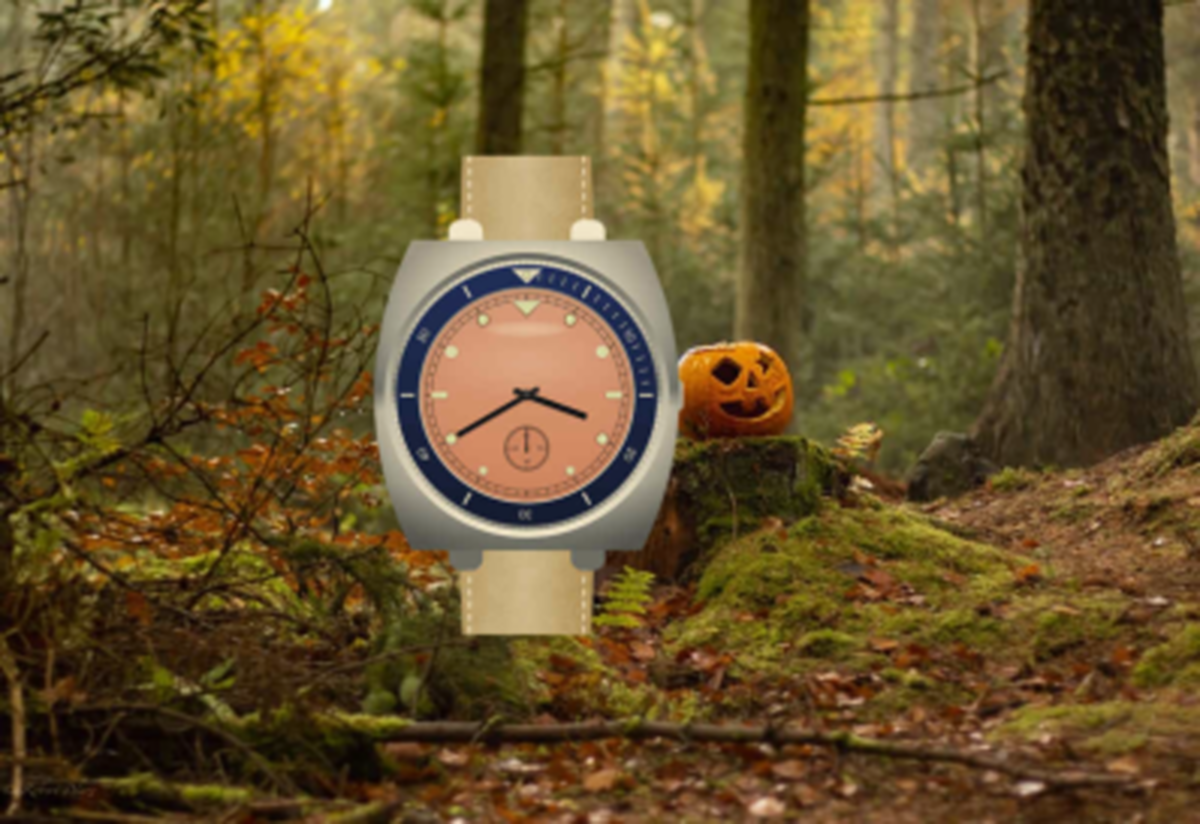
3:40
